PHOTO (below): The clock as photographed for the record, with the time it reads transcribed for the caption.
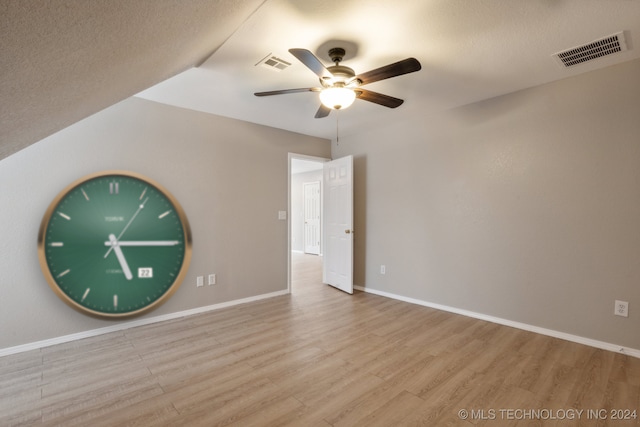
5:15:06
